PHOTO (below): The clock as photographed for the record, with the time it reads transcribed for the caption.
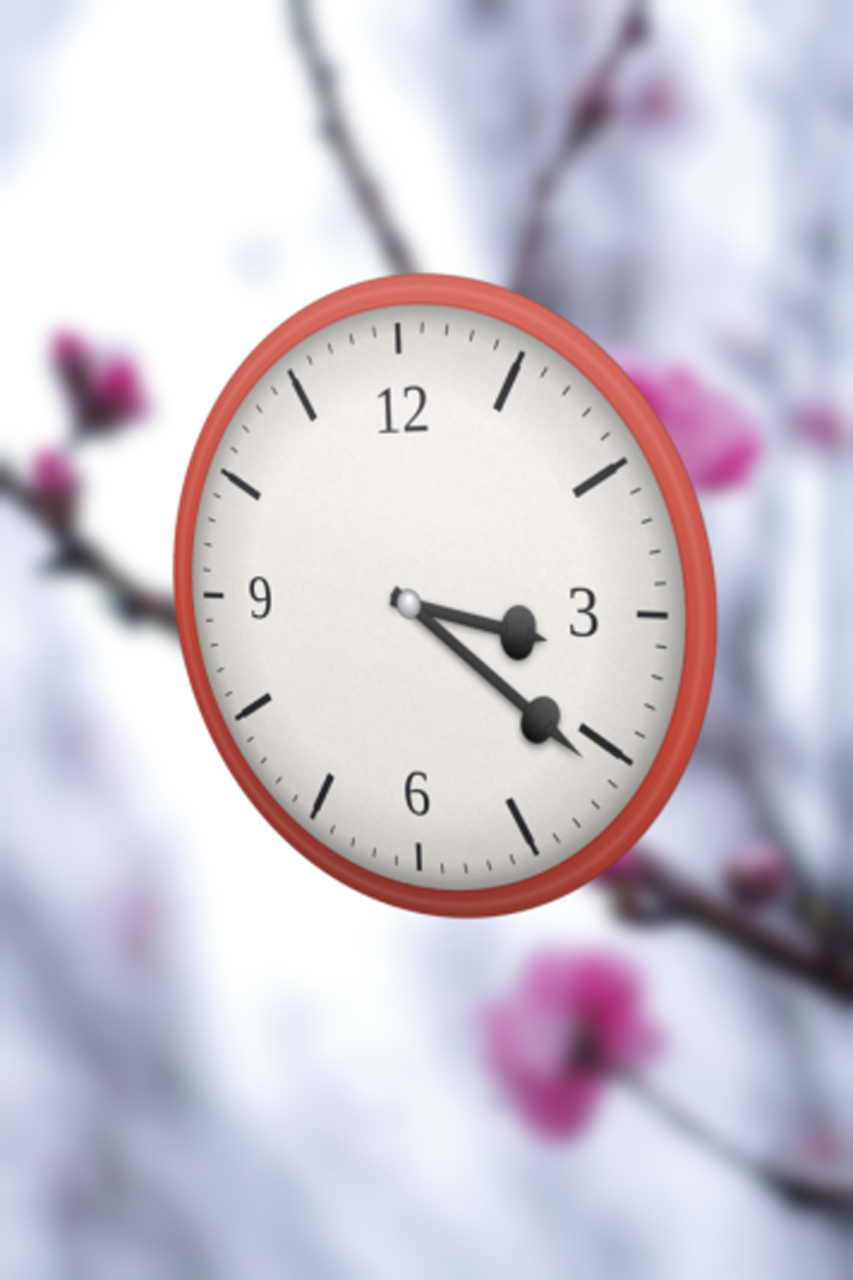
3:21
